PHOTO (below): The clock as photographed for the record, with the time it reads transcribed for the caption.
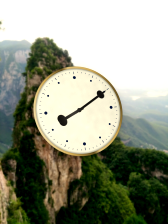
8:10
